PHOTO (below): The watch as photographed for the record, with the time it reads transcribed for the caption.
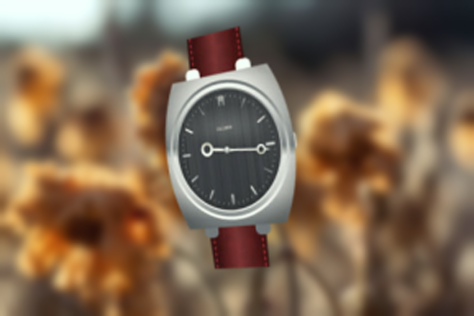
9:16
